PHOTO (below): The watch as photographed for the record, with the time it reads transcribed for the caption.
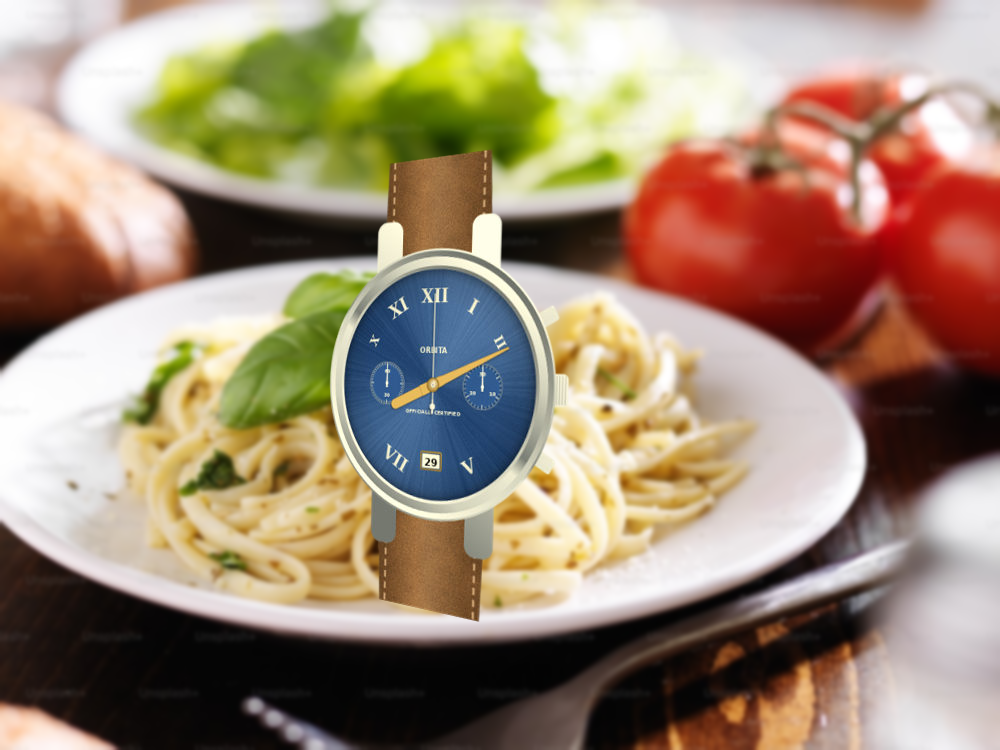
8:11
